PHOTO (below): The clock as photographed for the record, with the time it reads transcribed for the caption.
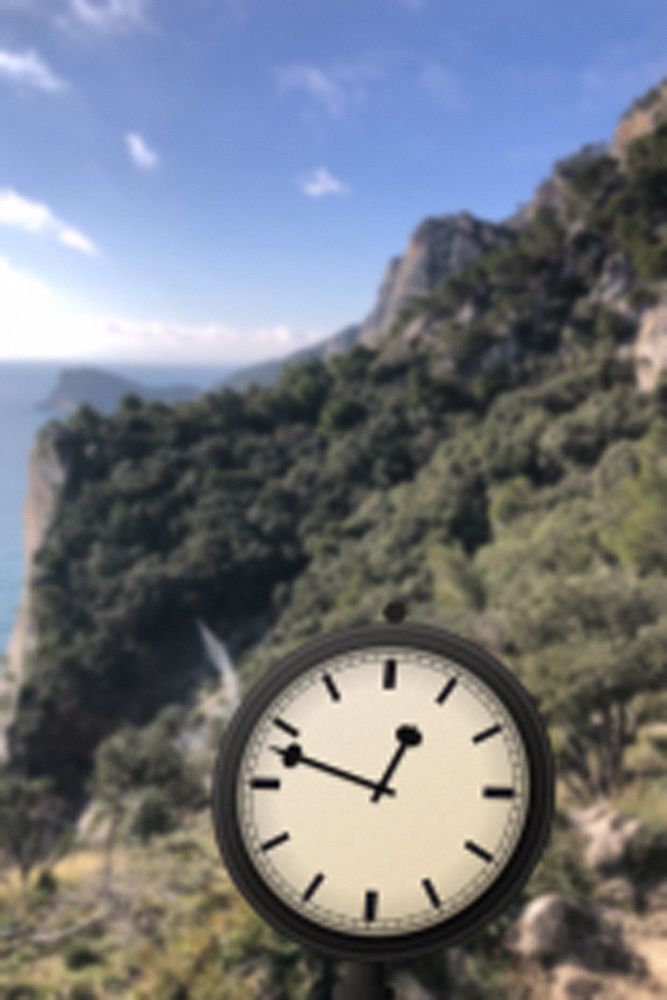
12:48
